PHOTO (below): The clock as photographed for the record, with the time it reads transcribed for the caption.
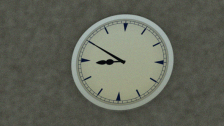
8:50
